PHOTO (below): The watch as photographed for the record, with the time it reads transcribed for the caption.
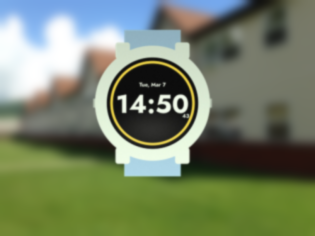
14:50
